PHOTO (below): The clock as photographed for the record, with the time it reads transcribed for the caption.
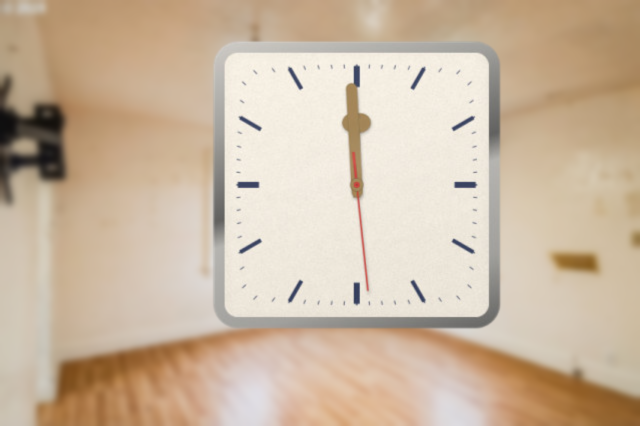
11:59:29
